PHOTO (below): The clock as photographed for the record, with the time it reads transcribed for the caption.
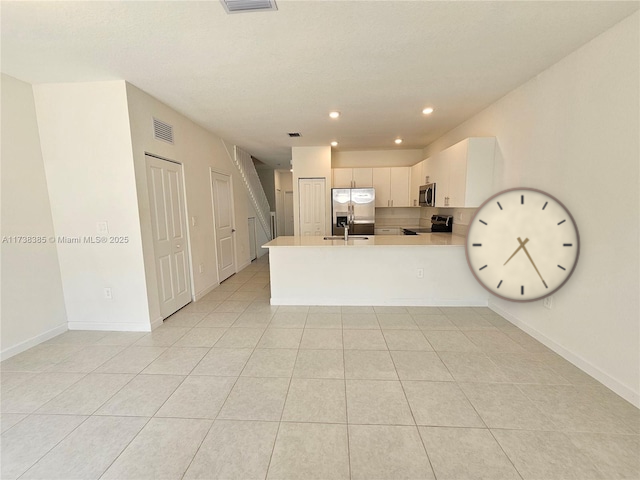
7:25
